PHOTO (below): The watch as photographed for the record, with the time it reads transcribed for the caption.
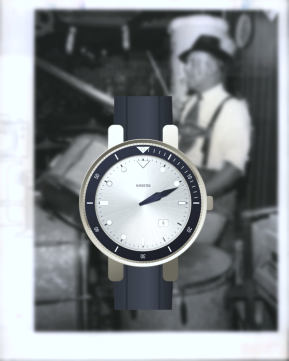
2:11
